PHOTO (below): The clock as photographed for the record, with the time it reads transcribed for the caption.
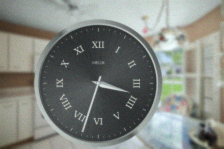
3:33
